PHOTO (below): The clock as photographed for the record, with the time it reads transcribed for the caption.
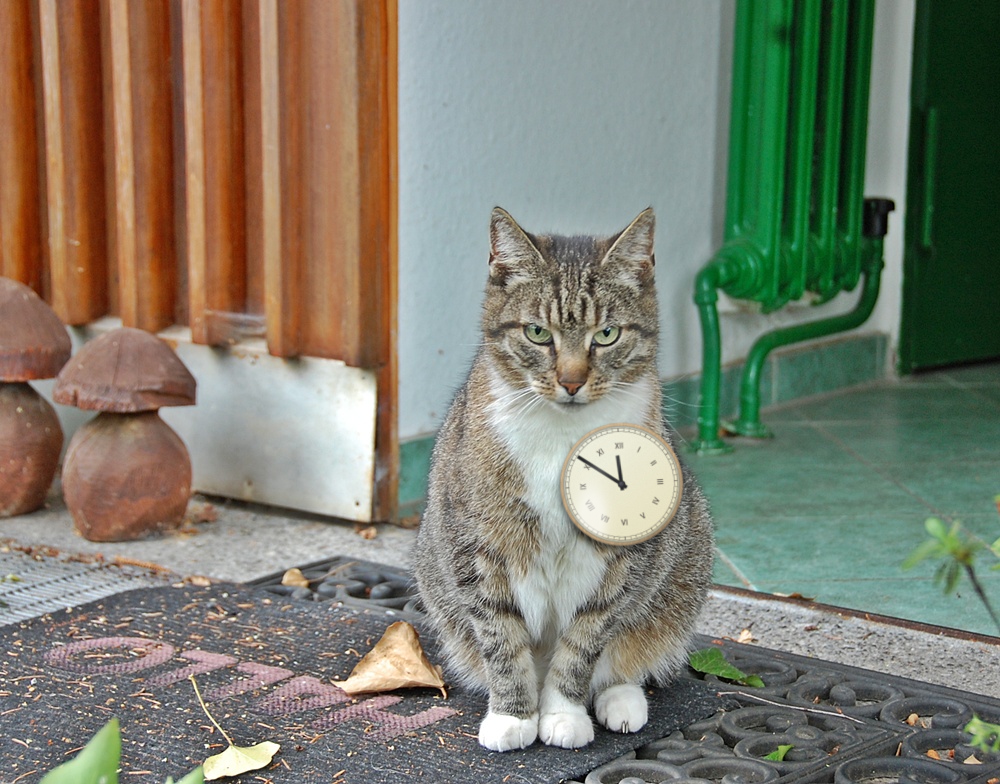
11:51
